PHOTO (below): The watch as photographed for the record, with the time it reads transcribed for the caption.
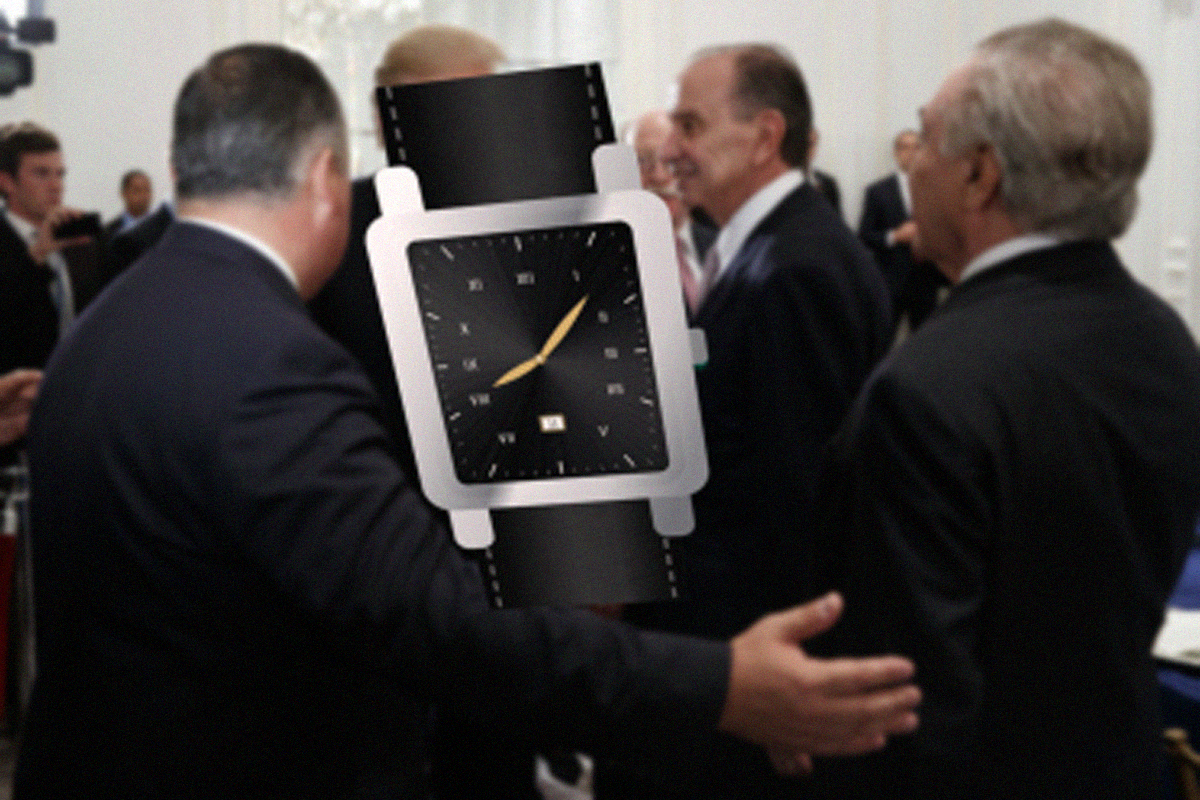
8:07
